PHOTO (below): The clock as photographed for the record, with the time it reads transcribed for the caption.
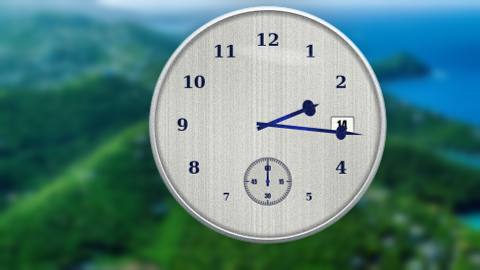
2:16
